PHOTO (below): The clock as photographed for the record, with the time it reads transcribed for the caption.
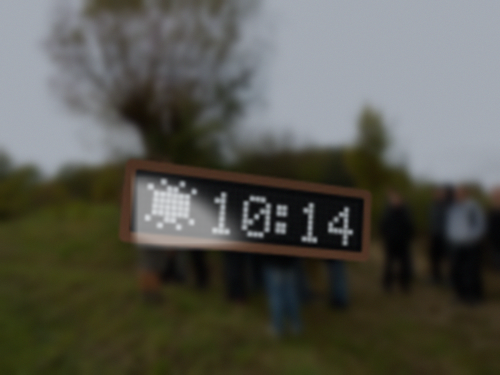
10:14
